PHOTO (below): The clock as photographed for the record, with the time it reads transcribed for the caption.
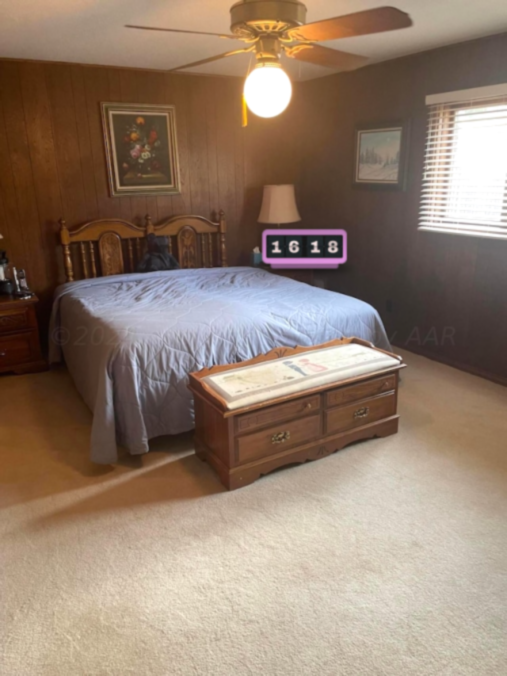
16:18
